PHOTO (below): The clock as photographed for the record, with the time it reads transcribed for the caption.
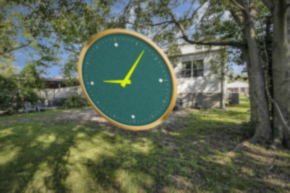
9:07
